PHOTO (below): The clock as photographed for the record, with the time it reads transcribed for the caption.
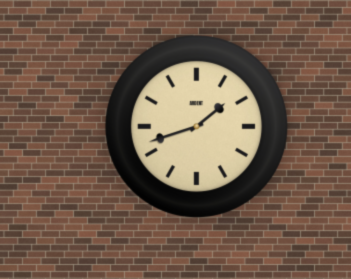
1:42
